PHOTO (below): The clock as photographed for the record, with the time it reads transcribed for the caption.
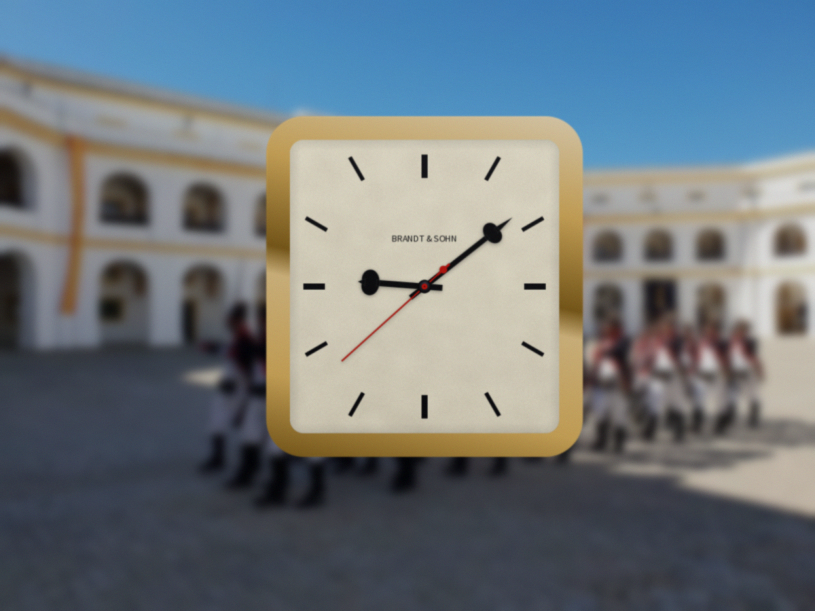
9:08:38
